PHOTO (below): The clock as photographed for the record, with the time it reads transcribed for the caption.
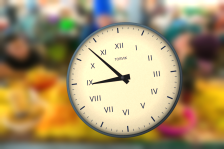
8:53
